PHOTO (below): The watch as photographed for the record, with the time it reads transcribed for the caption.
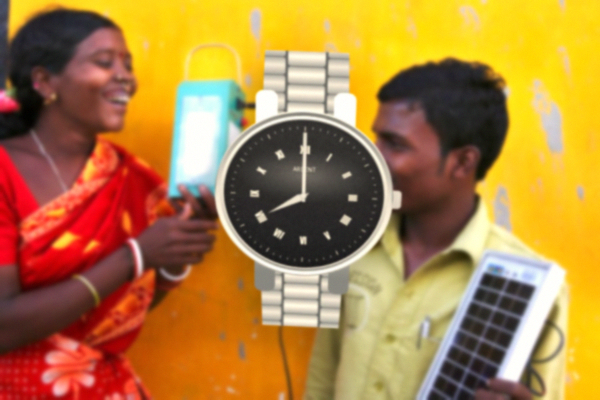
8:00
